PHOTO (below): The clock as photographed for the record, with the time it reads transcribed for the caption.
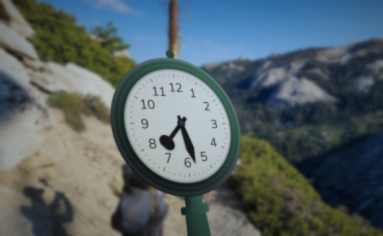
7:28
